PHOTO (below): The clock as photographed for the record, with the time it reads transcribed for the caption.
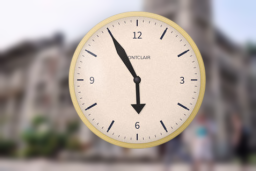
5:55
